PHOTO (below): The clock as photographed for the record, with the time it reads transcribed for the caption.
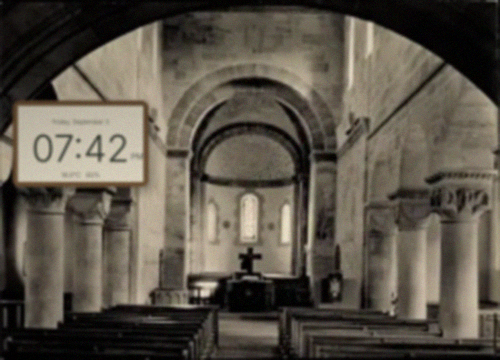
7:42
